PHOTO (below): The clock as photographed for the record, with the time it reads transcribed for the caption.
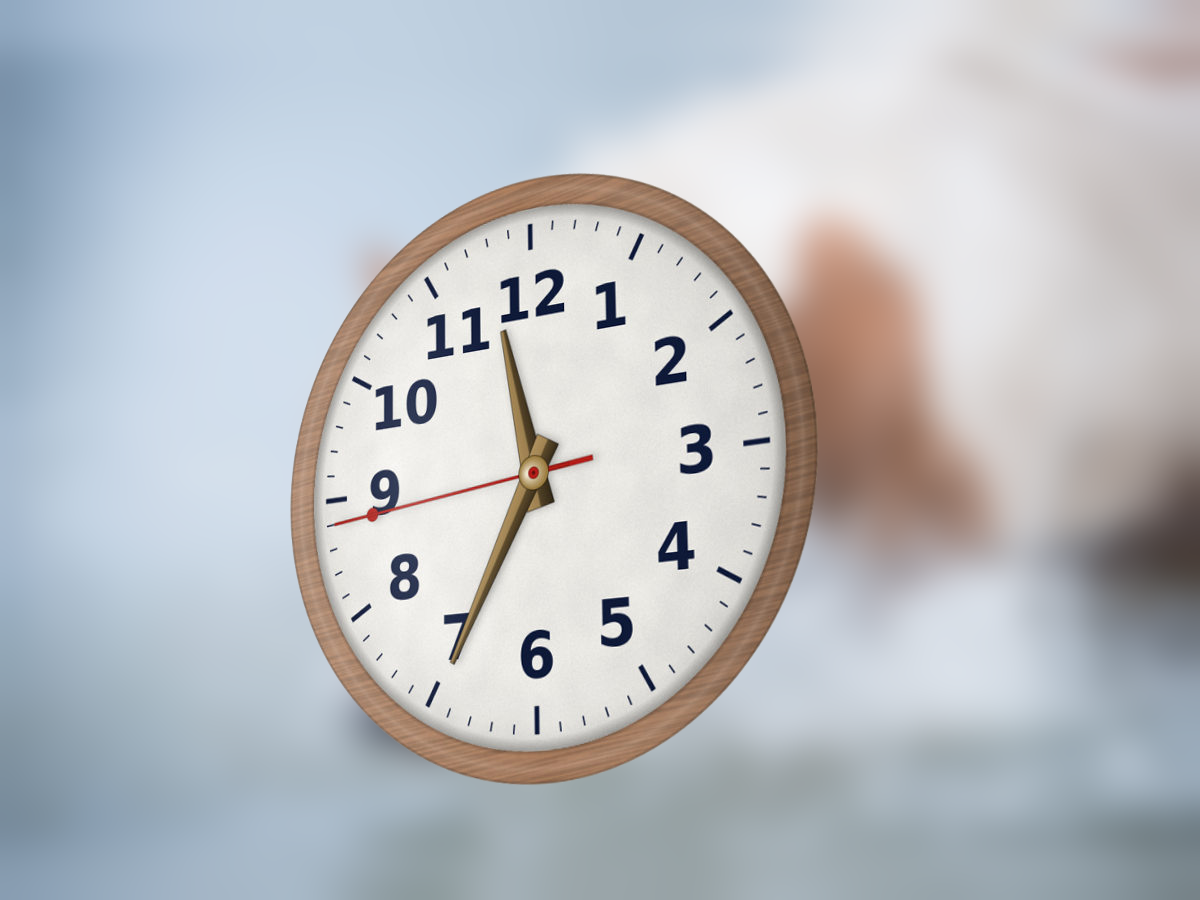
11:34:44
